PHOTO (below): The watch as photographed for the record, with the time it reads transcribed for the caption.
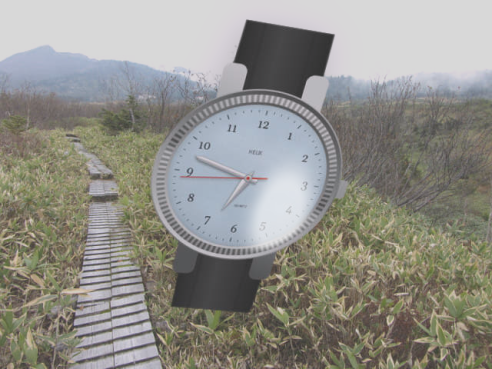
6:47:44
